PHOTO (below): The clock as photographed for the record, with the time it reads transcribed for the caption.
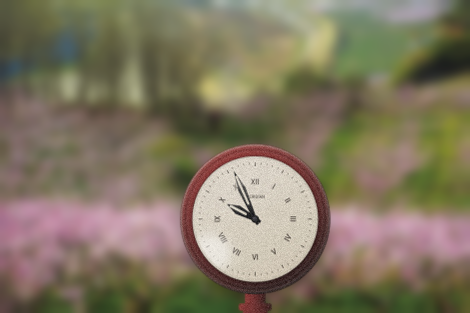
9:56
